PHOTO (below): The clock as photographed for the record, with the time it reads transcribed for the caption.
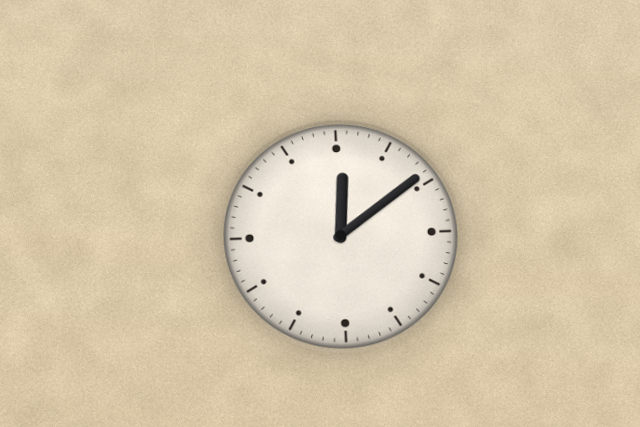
12:09
